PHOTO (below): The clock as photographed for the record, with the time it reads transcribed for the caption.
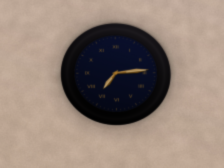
7:14
